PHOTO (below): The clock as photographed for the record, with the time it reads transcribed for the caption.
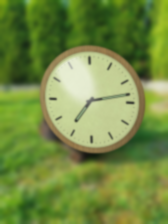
7:13
